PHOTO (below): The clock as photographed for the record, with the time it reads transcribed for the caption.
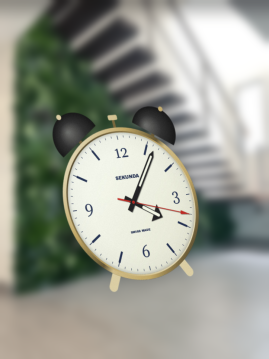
4:06:18
